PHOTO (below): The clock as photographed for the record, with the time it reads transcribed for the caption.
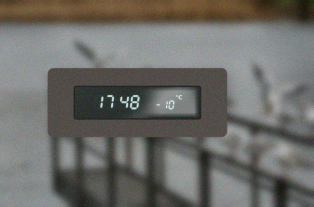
17:48
